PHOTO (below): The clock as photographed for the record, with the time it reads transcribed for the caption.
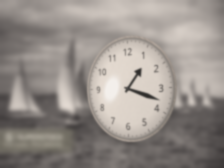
1:18
